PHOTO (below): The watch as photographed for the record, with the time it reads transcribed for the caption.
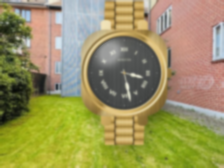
3:28
